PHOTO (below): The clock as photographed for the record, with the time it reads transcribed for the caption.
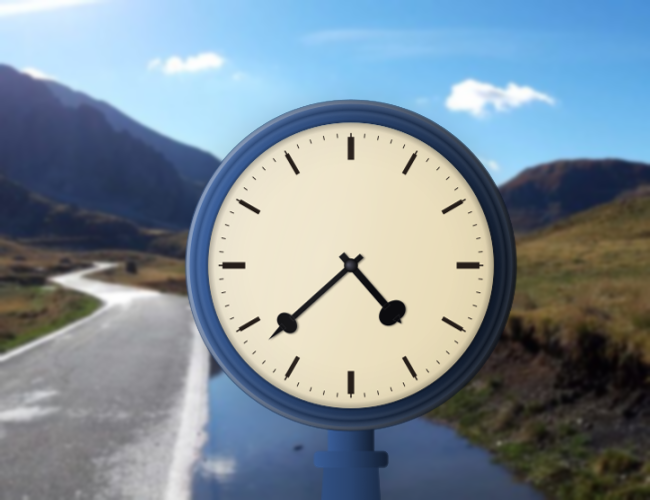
4:38
